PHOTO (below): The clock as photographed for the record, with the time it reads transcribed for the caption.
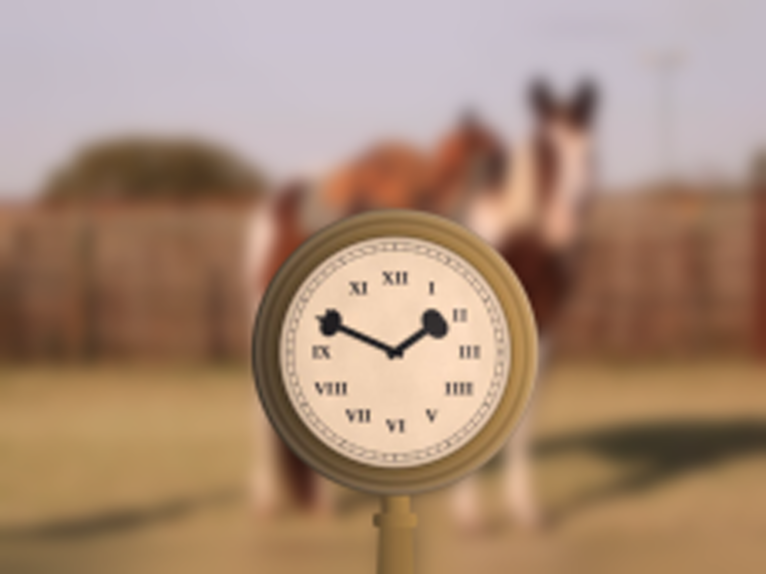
1:49
